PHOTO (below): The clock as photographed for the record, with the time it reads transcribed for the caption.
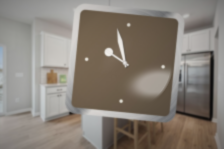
9:57
